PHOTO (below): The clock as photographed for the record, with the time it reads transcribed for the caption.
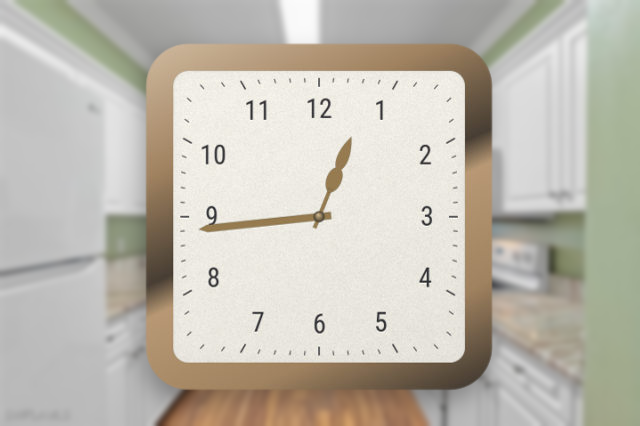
12:44
